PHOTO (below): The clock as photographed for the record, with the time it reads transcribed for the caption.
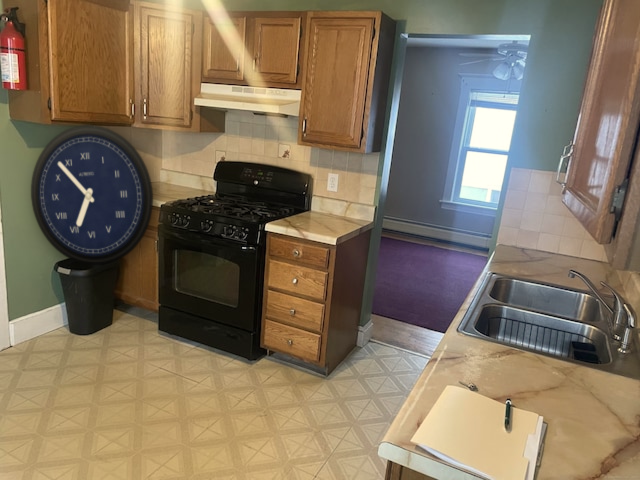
6:53
